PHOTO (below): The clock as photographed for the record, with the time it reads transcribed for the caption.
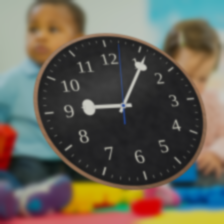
9:06:02
